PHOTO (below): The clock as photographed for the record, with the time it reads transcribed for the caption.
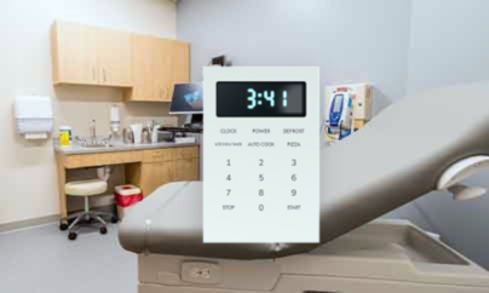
3:41
